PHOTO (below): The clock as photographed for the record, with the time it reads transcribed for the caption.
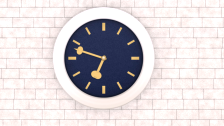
6:48
